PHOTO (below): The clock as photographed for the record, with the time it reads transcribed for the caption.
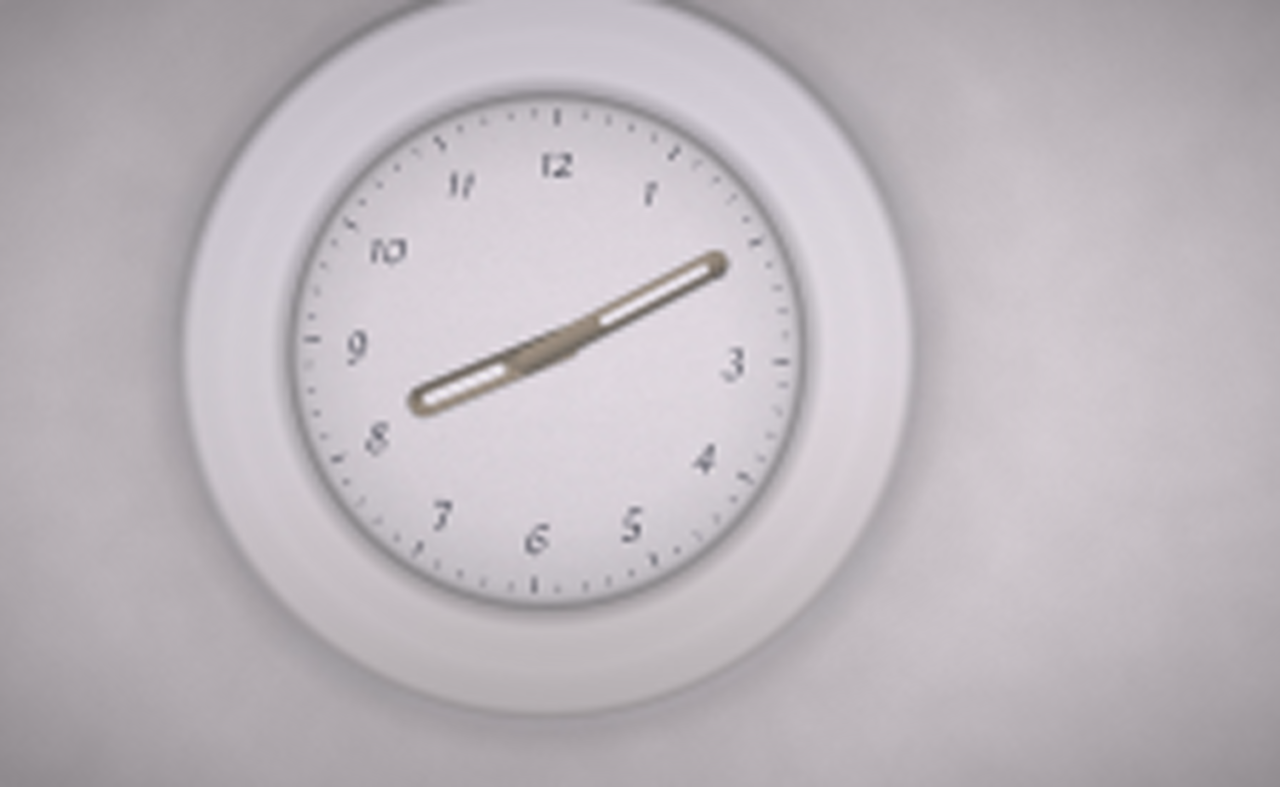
8:10
